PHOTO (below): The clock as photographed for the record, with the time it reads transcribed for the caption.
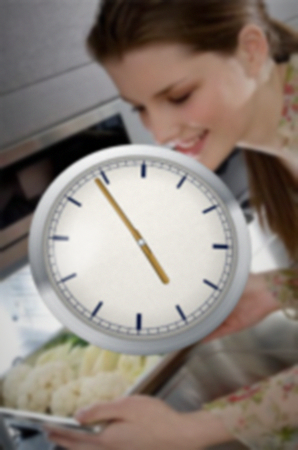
4:54
